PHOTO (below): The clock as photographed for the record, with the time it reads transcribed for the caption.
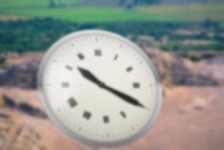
10:20
